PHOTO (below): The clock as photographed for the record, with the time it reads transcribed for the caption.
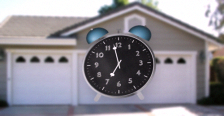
6:58
